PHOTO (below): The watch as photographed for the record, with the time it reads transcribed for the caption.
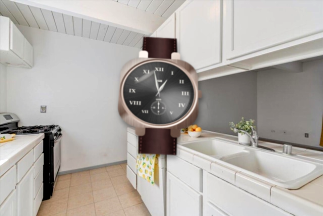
12:58
